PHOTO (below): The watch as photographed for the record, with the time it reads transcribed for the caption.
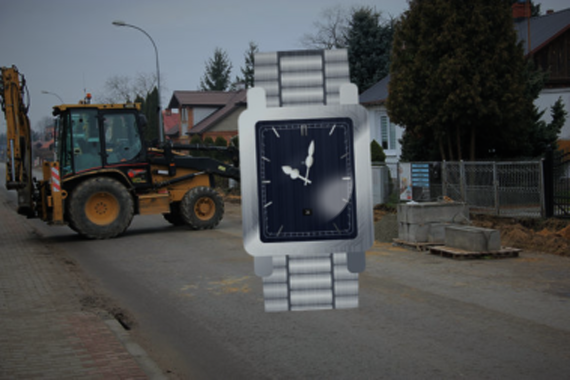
10:02
